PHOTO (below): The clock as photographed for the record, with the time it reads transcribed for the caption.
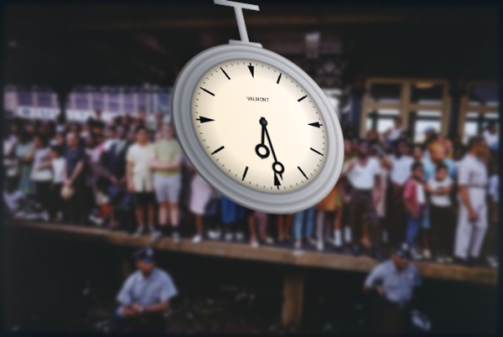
6:29
